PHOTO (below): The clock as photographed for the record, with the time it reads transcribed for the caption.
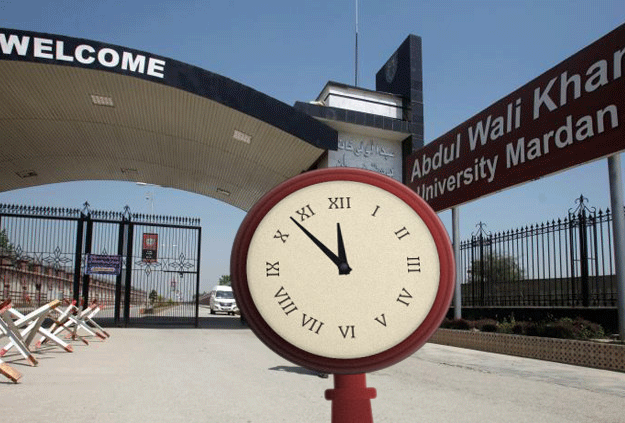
11:53
